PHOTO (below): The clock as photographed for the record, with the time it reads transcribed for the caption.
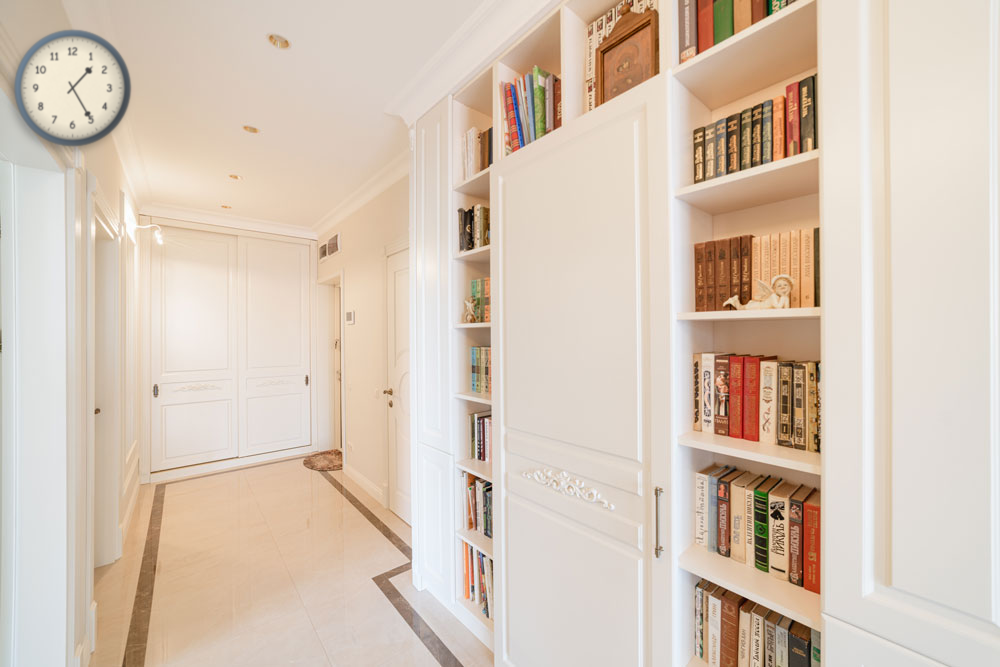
1:25
